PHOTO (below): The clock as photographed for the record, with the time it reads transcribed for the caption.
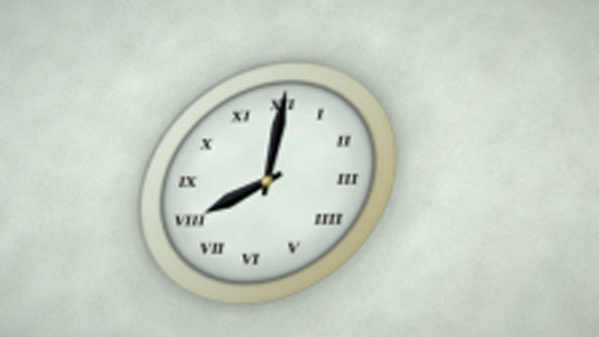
8:00
